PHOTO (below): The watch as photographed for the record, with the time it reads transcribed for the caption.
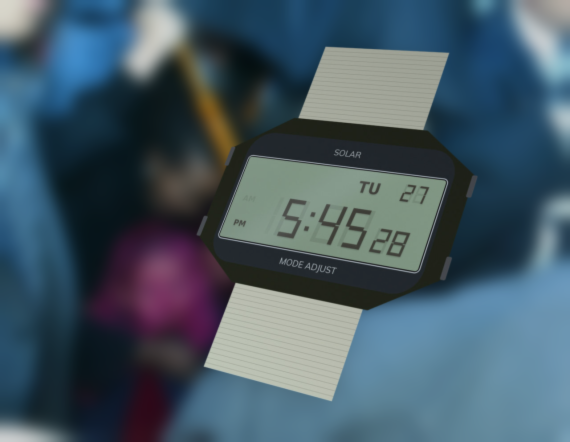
5:45:28
